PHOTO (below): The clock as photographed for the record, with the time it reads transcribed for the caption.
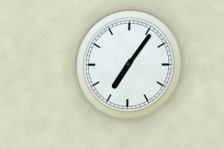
7:06
